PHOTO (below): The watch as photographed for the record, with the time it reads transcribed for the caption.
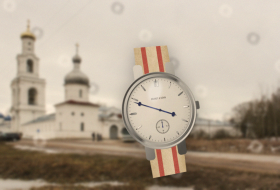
3:49
